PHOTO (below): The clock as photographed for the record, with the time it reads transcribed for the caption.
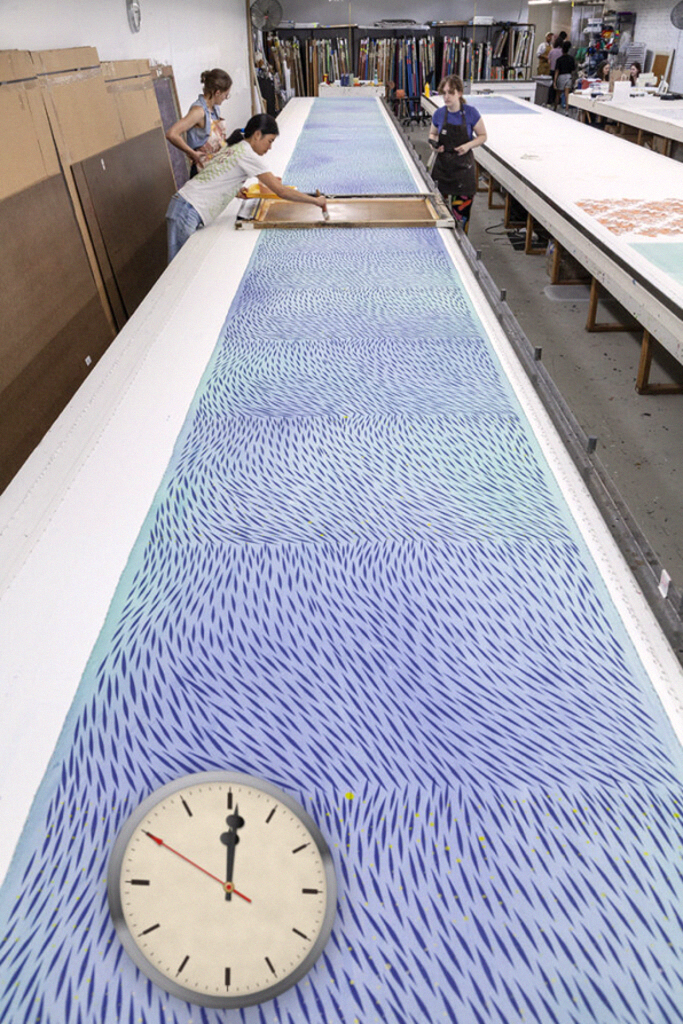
12:00:50
